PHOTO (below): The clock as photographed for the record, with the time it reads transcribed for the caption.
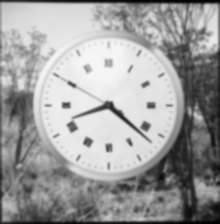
8:21:50
